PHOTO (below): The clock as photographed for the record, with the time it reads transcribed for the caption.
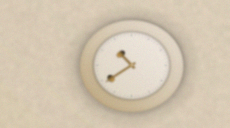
10:39
